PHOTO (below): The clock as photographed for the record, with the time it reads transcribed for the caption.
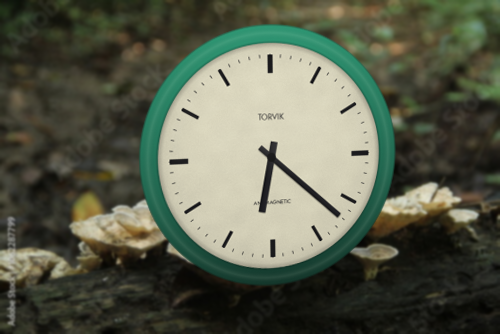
6:22
